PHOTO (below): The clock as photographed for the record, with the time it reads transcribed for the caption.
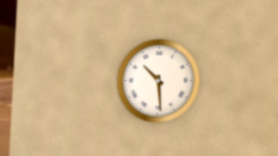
10:29
